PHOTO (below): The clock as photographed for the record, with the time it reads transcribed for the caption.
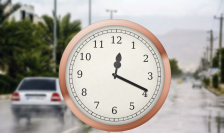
12:19
